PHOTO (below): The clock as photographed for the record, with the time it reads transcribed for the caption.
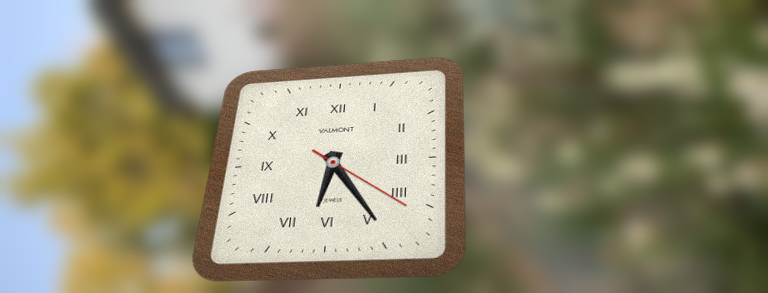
6:24:21
